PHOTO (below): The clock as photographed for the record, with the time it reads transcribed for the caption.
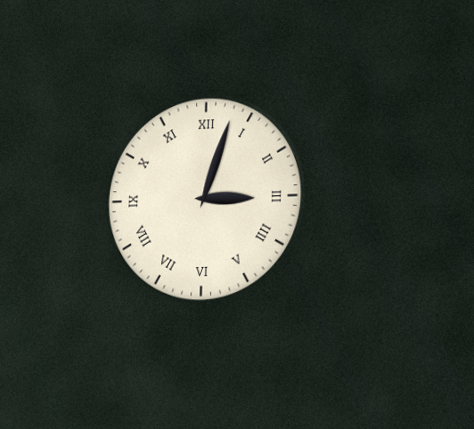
3:03
